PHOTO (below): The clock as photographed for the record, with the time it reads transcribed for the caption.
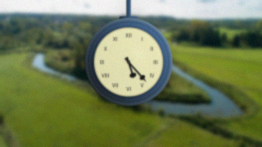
5:23
